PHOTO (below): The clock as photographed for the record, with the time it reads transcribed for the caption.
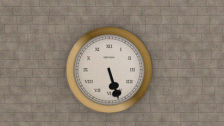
5:27
